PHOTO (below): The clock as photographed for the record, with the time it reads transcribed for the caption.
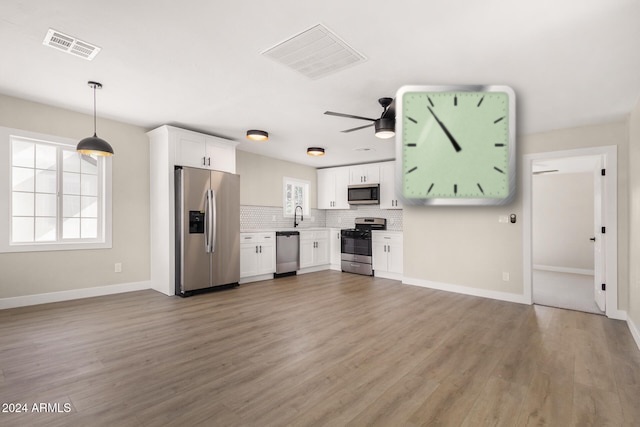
10:54
